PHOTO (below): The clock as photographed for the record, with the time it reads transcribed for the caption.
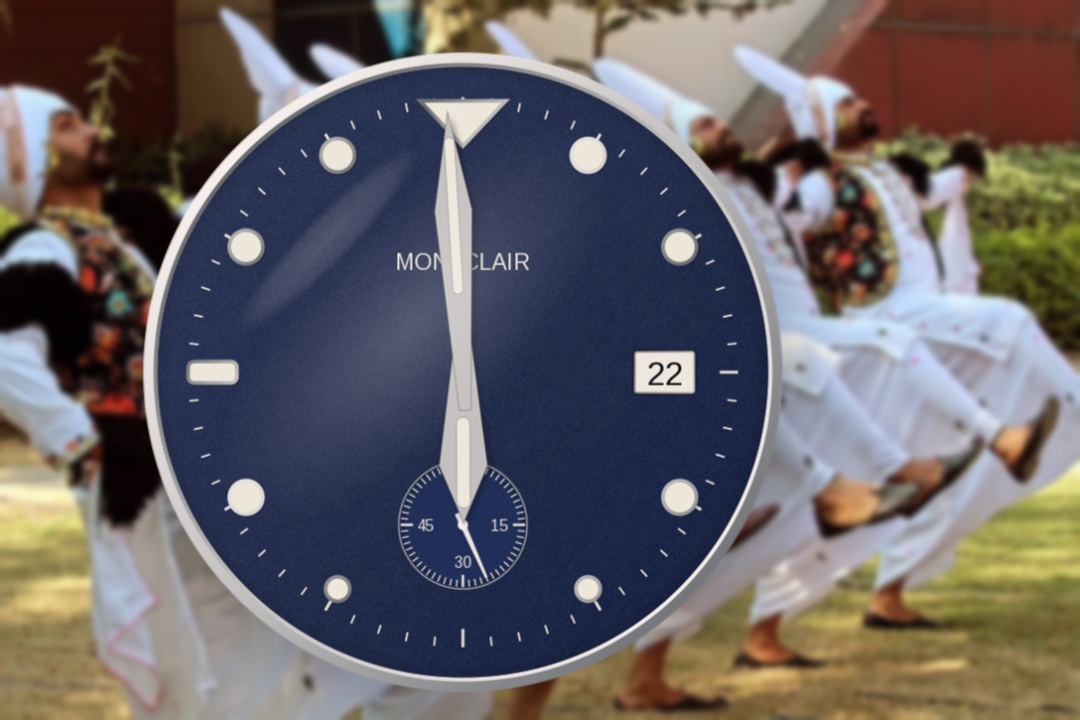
5:59:26
